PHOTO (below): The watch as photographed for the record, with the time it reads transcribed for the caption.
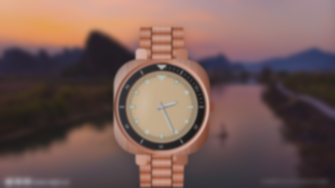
2:26
